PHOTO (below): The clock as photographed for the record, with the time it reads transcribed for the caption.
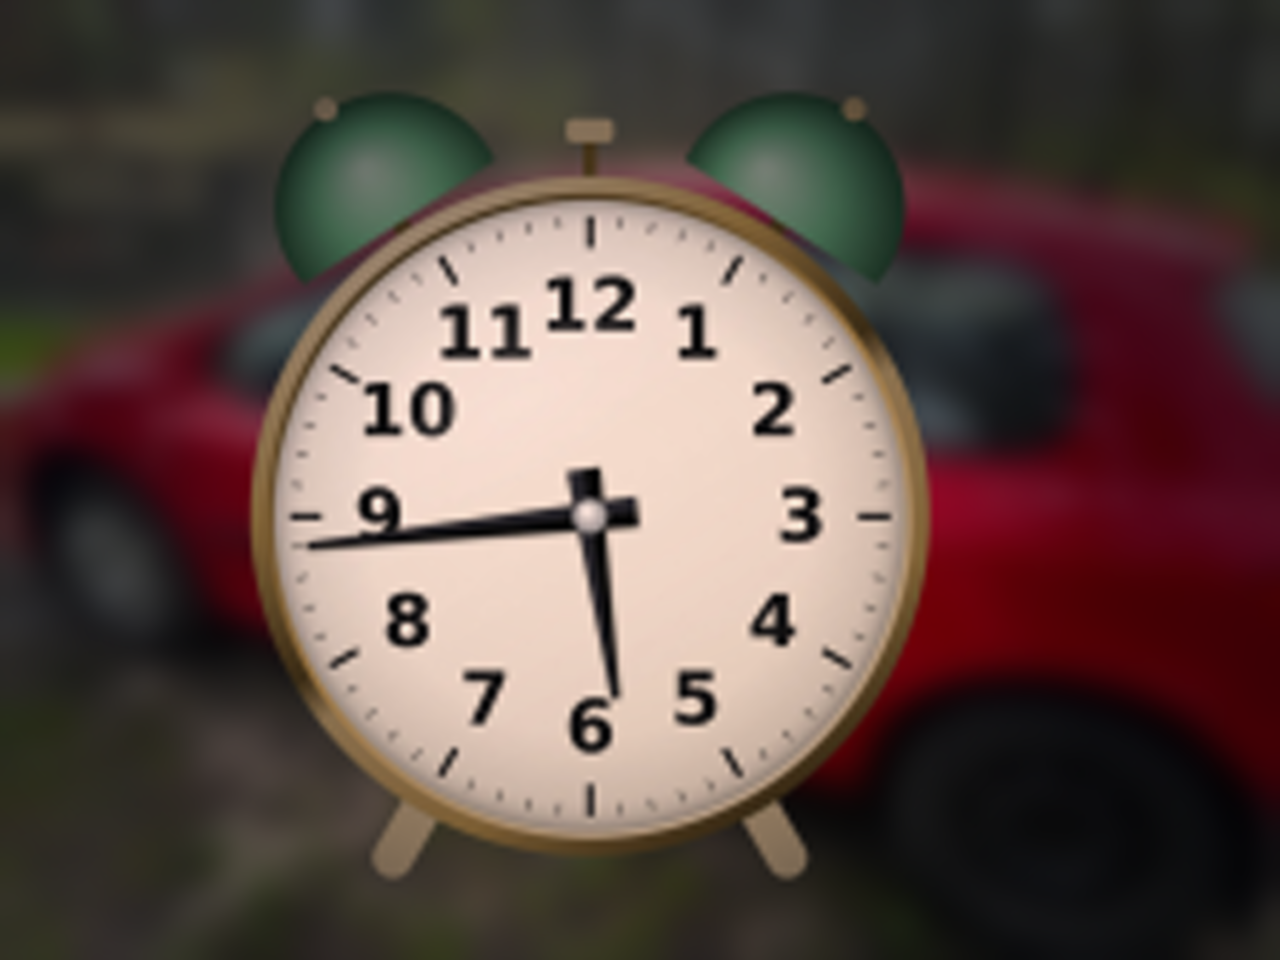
5:44
